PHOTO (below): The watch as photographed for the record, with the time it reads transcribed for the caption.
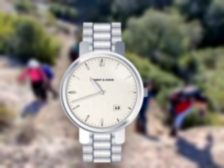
10:42
